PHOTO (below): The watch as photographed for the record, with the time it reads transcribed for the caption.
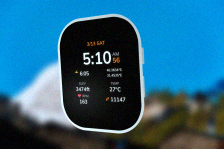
5:10
